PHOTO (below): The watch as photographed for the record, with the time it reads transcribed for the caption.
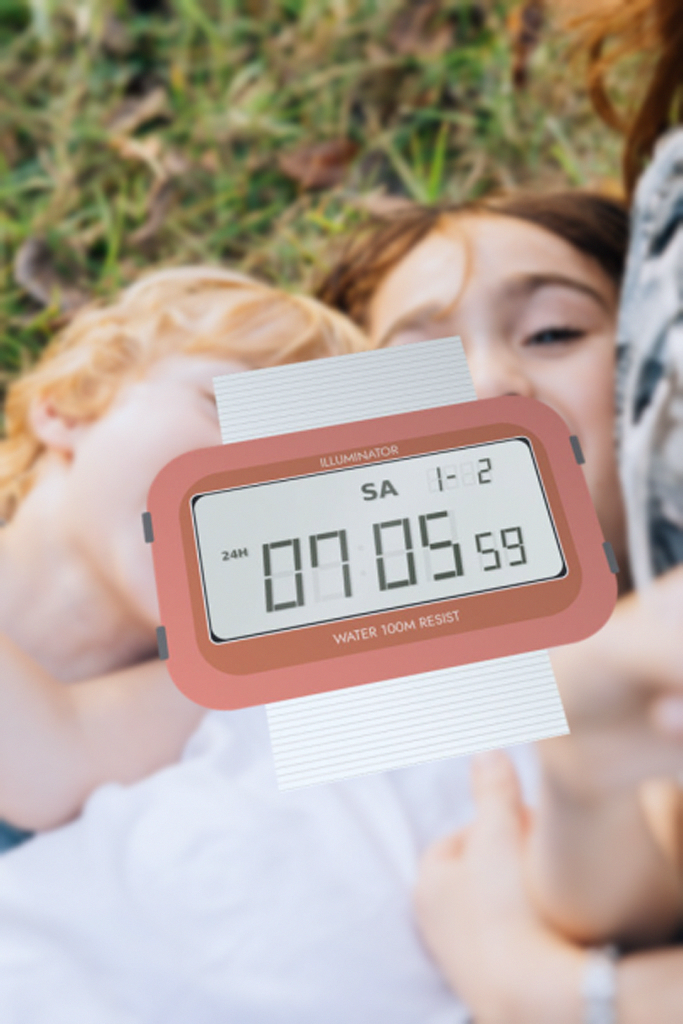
7:05:59
